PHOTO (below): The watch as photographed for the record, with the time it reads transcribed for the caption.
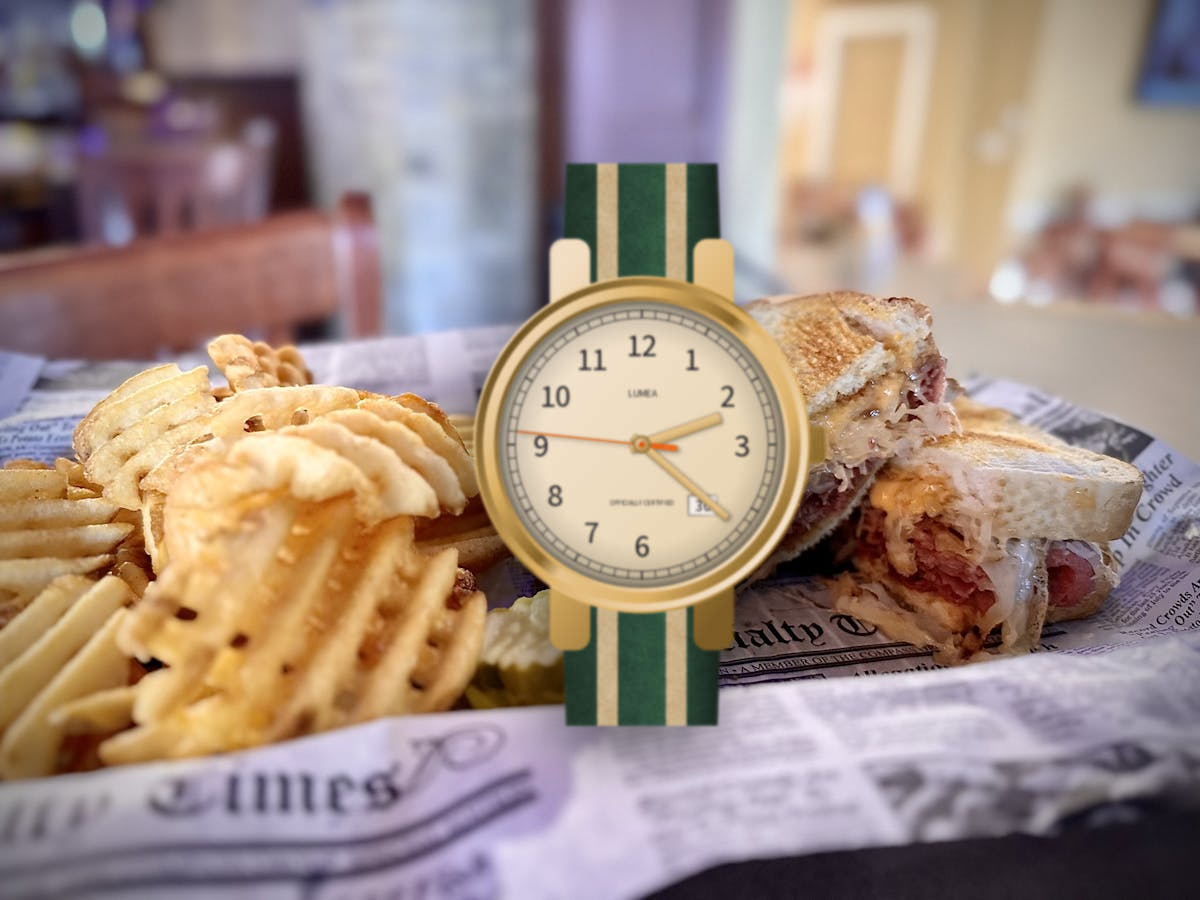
2:21:46
